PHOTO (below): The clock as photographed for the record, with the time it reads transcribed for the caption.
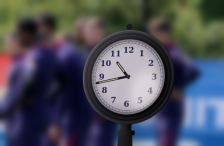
10:43
